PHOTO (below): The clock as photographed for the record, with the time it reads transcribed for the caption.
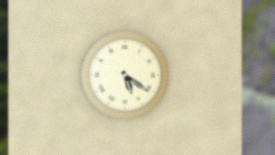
5:21
